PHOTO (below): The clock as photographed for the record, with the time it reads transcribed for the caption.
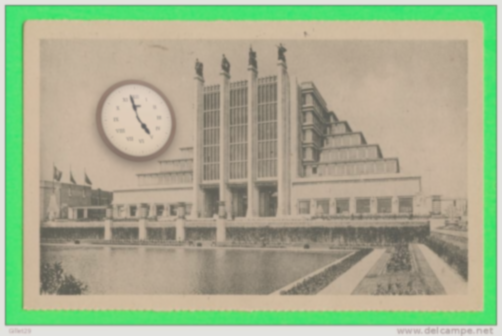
4:58
